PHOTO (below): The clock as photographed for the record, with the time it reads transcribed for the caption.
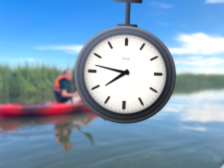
7:47
